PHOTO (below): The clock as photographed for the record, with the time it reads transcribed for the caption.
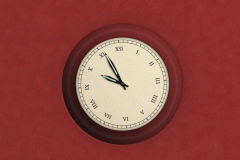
9:56
